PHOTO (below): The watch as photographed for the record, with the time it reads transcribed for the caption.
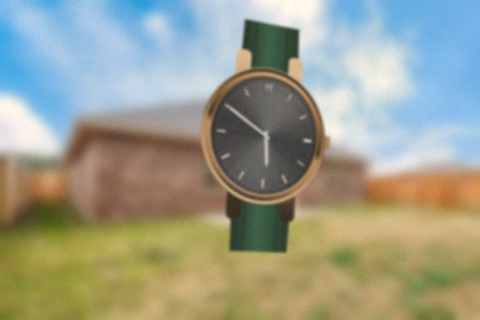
5:50
